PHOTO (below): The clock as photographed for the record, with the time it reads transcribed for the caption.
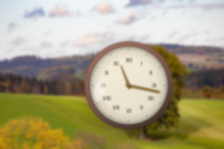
11:17
